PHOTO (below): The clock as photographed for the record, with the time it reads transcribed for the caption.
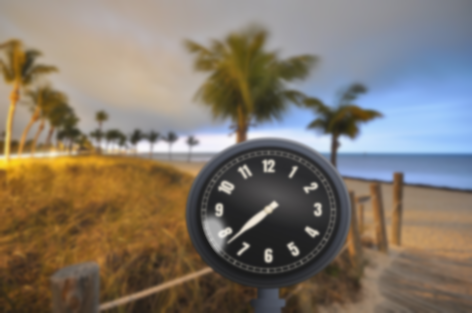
7:38
